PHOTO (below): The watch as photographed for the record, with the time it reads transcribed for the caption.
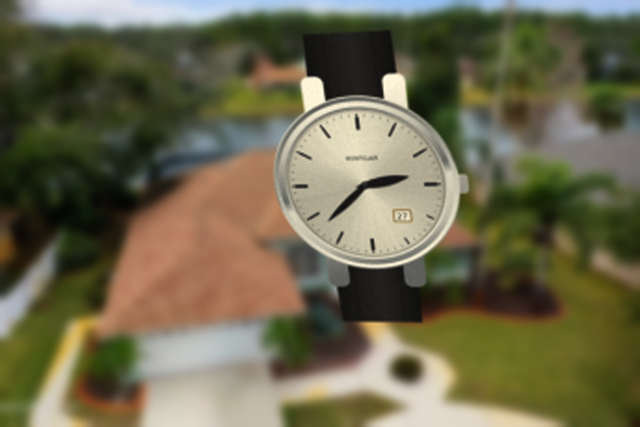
2:38
